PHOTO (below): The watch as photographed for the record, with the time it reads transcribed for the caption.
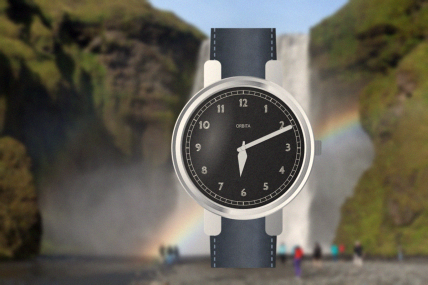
6:11
